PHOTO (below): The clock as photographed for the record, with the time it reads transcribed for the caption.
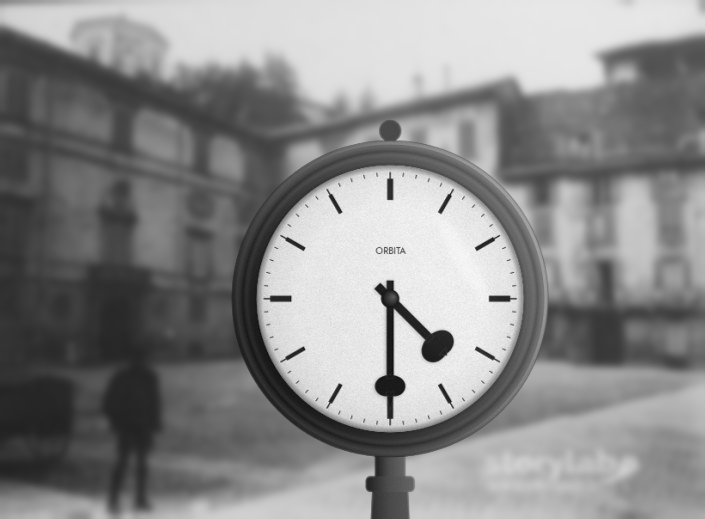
4:30
